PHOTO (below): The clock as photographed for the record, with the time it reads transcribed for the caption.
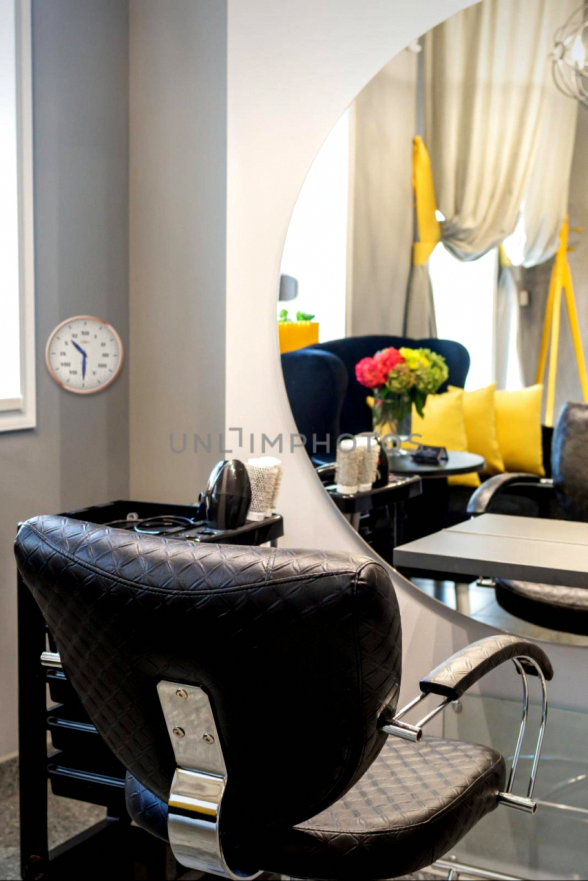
10:30
